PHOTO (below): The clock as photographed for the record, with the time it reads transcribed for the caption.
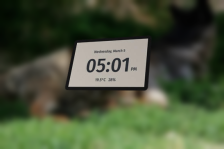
5:01
